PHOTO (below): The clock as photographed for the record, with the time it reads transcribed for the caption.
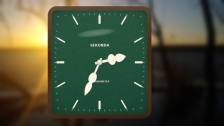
2:34
